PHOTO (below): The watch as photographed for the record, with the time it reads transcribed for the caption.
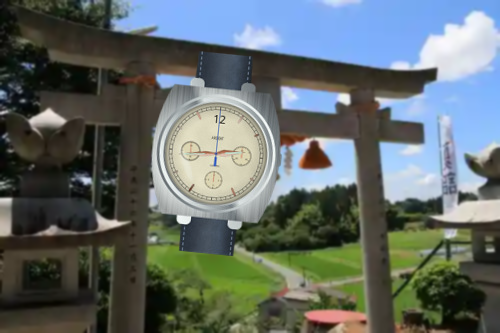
2:44
